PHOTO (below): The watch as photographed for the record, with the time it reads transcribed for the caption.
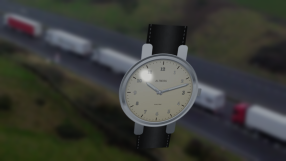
10:12
